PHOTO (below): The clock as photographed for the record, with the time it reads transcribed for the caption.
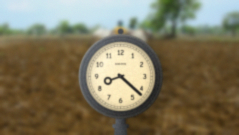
8:22
